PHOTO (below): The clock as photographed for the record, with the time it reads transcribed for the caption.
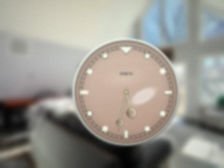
5:32
